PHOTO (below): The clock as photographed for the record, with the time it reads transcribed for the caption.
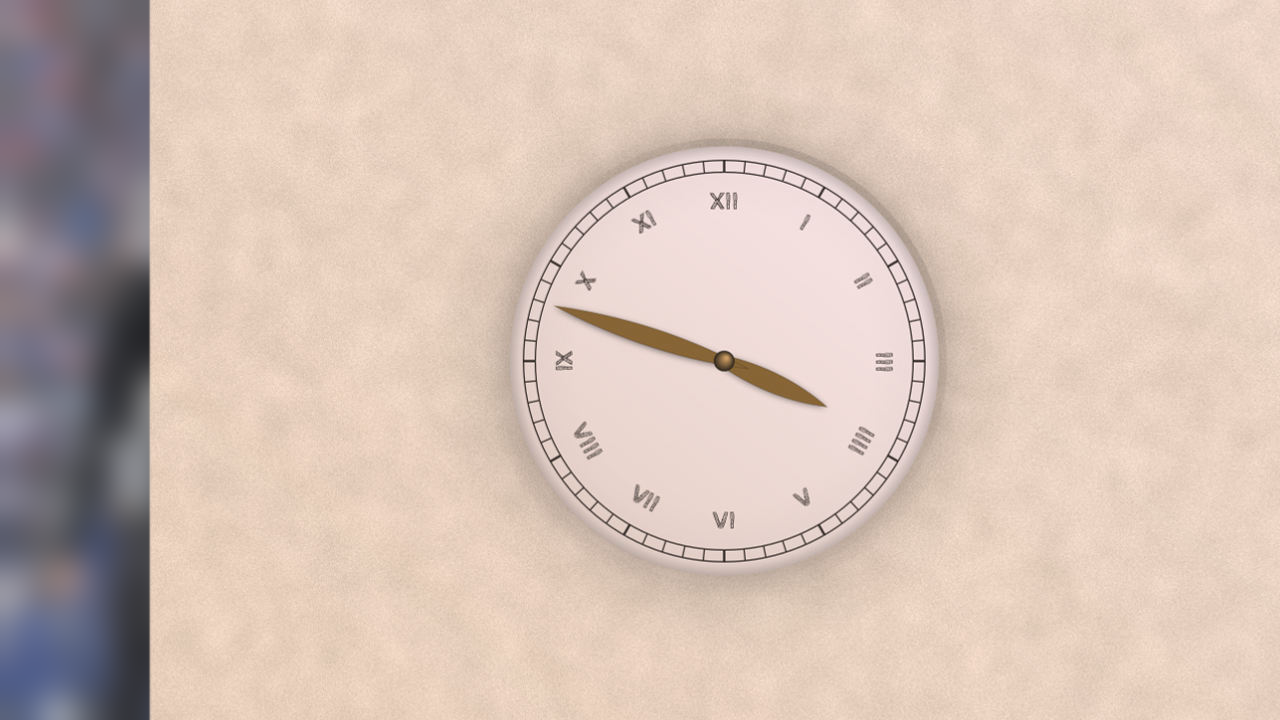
3:48
